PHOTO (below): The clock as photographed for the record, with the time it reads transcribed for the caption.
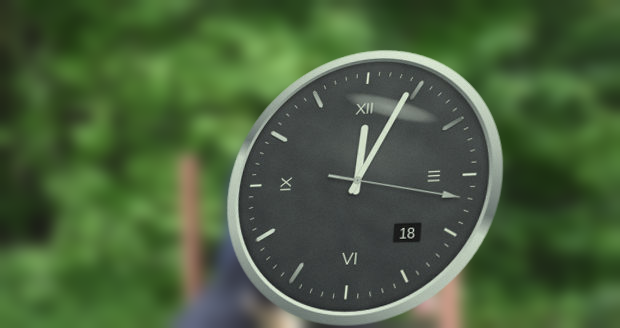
12:04:17
